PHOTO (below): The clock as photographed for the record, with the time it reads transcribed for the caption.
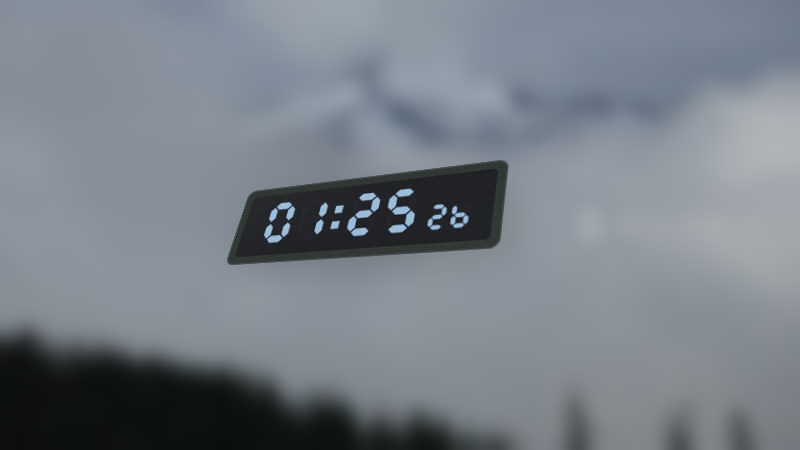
1:25:26
